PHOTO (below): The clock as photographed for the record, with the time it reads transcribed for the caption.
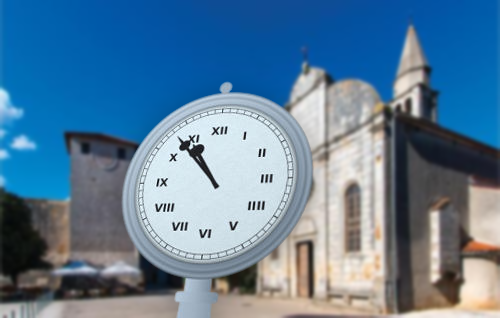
10:53
